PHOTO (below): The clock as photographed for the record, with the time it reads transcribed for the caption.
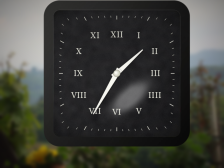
1:35
